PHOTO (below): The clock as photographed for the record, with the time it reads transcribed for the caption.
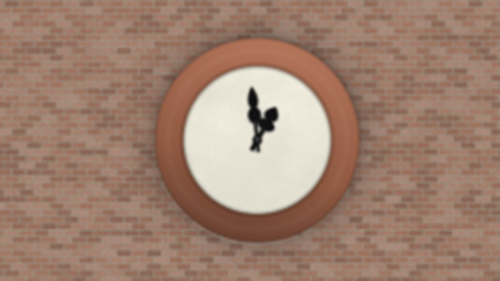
12:59
